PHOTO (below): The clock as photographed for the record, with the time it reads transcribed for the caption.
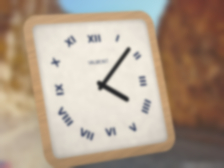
4:08
